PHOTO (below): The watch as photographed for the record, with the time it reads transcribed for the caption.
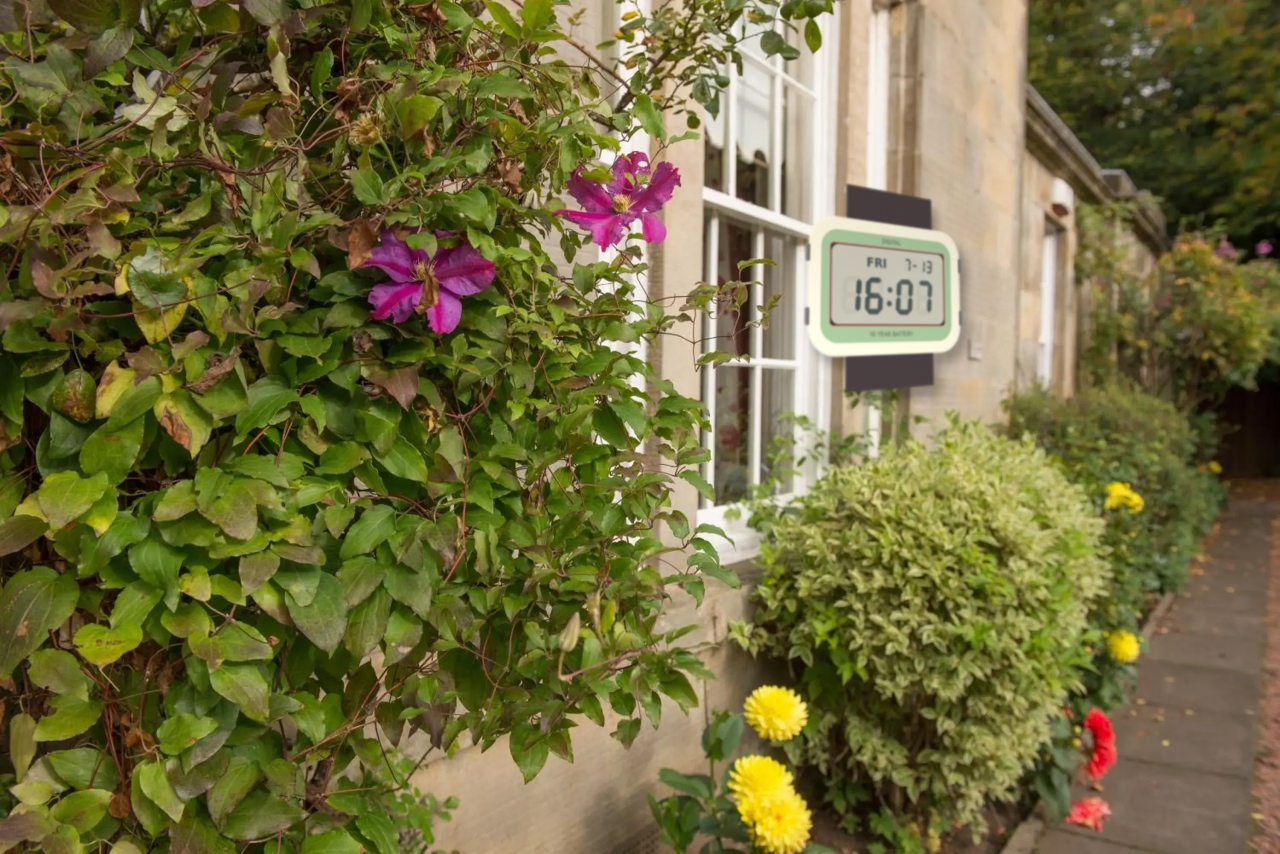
16:07
